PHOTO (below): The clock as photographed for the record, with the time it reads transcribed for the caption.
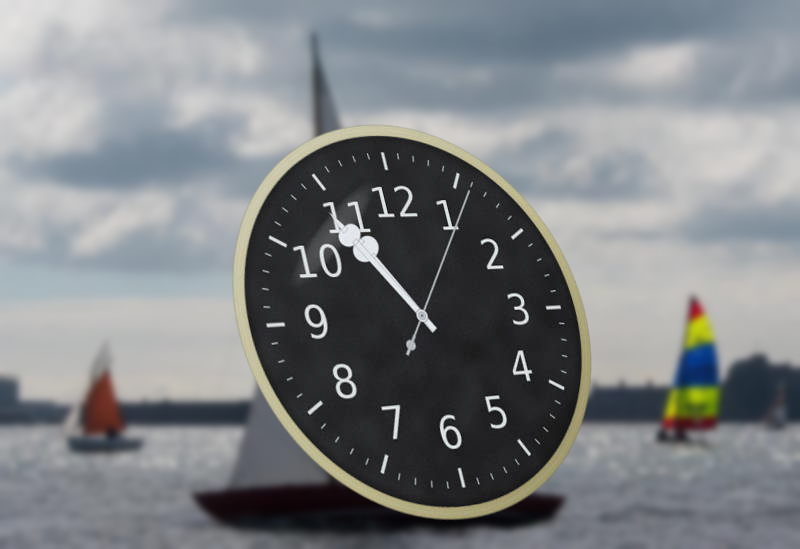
10:54:06
